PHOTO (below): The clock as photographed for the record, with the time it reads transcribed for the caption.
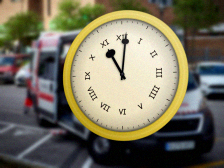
11:01
